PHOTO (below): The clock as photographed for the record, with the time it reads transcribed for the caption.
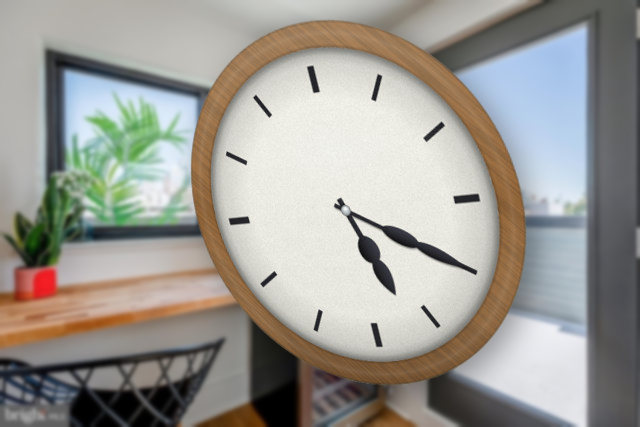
5:20
